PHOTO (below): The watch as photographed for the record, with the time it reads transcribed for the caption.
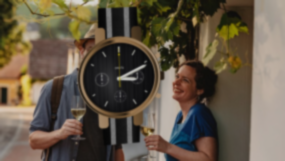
3:11
